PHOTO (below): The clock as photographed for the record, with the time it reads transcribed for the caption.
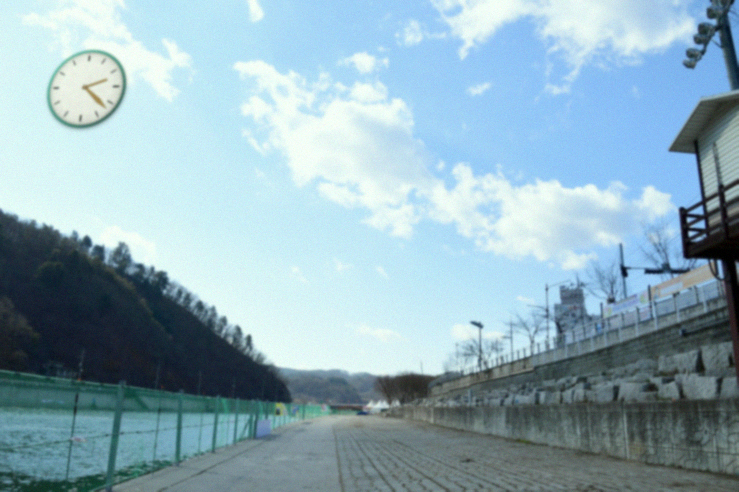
2:22
